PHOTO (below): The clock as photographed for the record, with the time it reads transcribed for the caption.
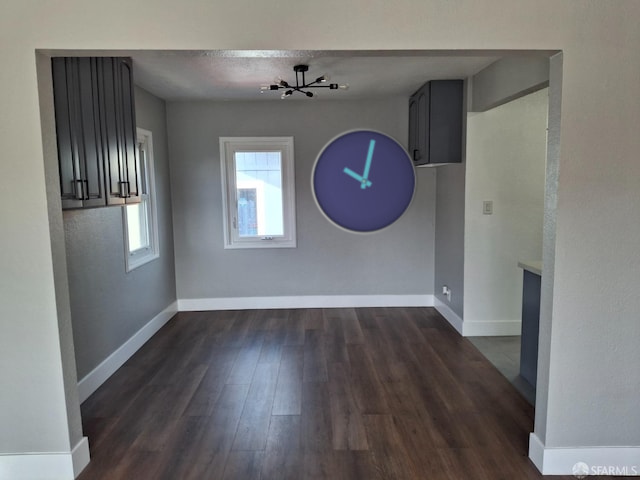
10:02
